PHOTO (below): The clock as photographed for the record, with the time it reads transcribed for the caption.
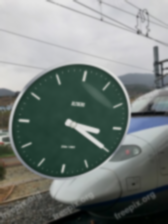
3:20
